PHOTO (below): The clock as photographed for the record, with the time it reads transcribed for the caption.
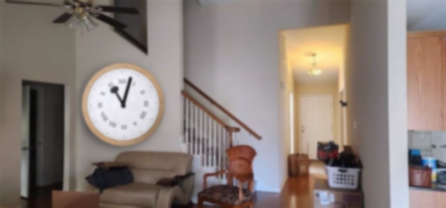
11:03
